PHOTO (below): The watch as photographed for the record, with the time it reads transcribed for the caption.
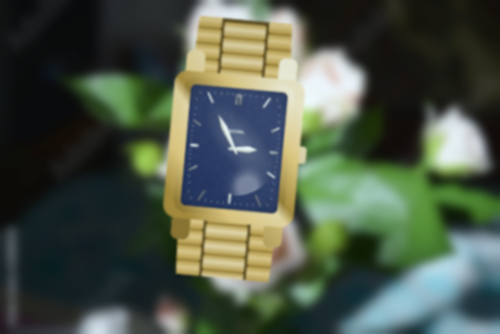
2:55
